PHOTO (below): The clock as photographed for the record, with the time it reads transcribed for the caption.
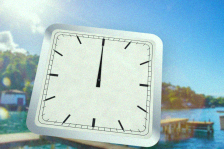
12:00
